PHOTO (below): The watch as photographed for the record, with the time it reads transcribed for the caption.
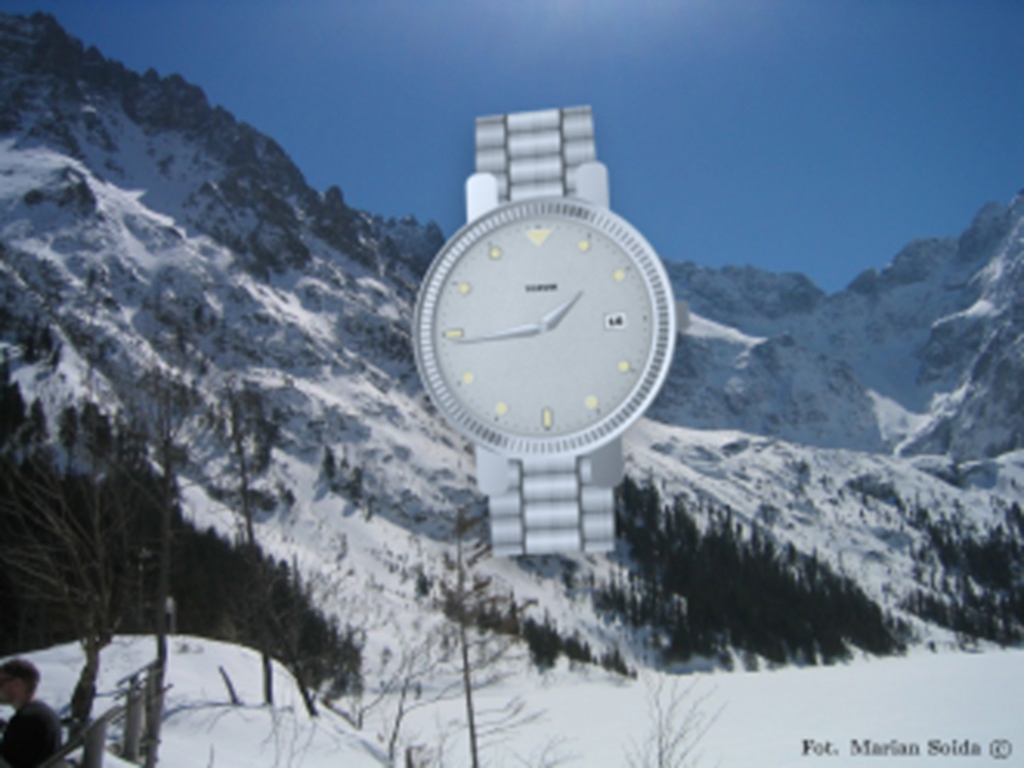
1:44
